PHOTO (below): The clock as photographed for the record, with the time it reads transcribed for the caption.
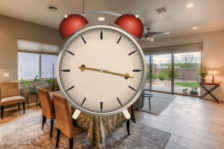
9:17
